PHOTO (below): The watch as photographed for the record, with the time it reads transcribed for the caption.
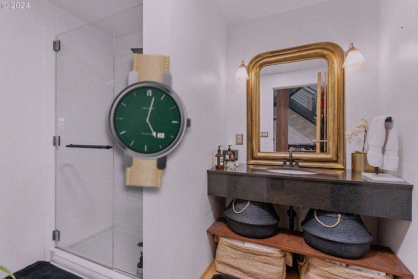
5:02
